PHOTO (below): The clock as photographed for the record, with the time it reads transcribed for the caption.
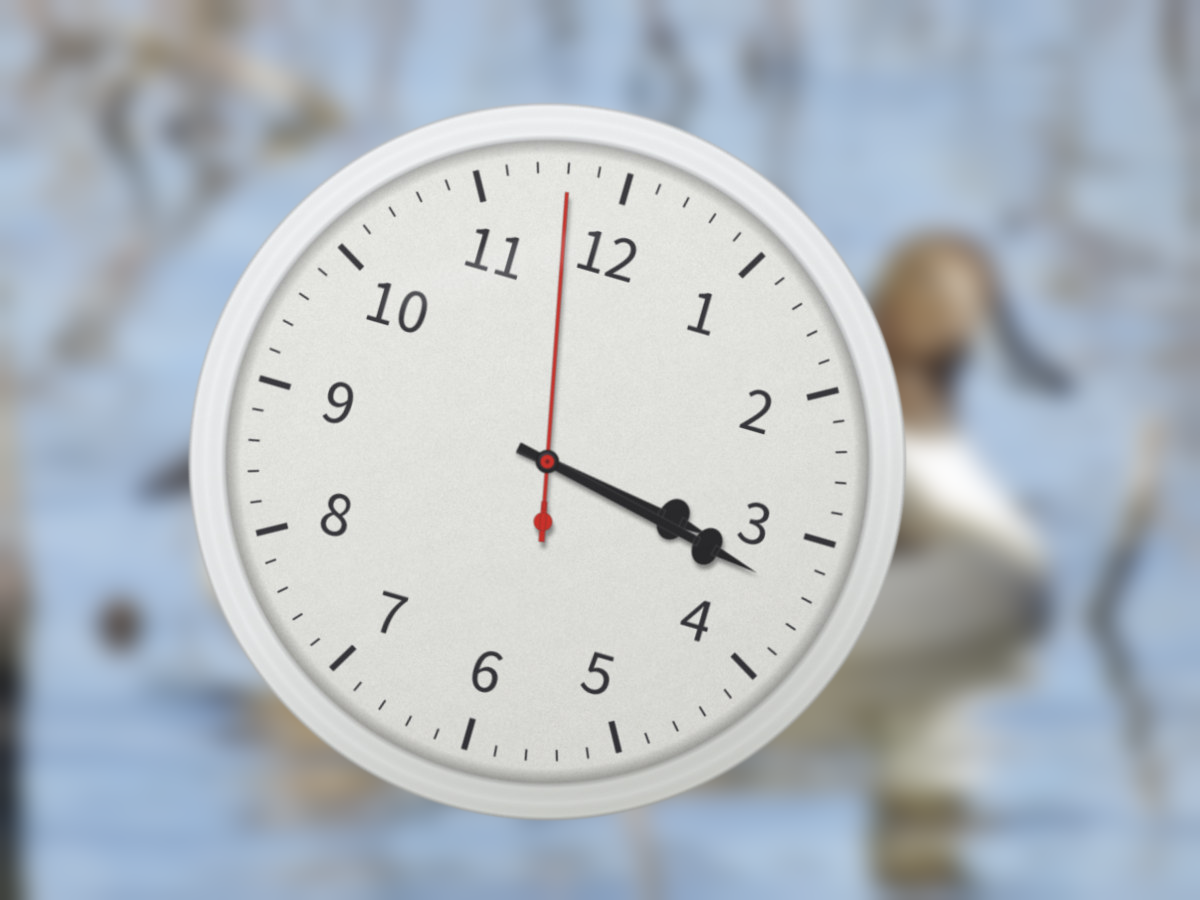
3:16:58
